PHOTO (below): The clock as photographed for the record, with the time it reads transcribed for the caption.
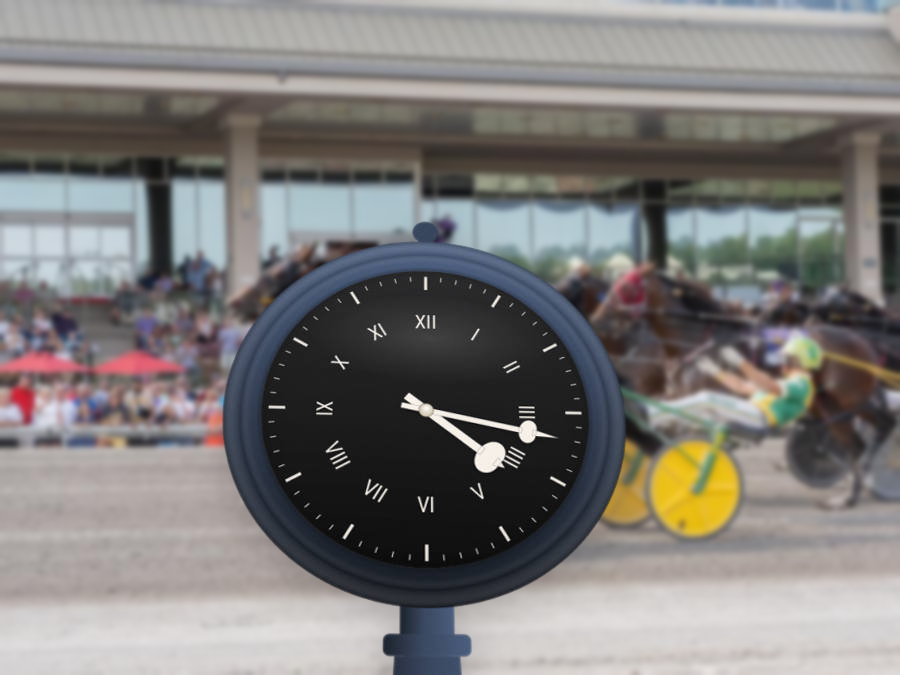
4:17
